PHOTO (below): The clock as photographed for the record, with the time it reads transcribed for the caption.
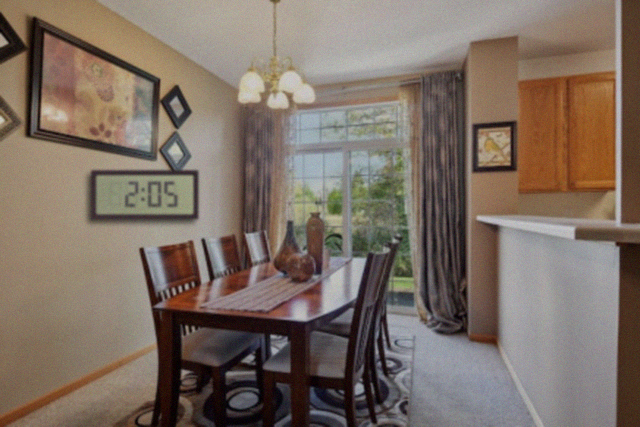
2:05
